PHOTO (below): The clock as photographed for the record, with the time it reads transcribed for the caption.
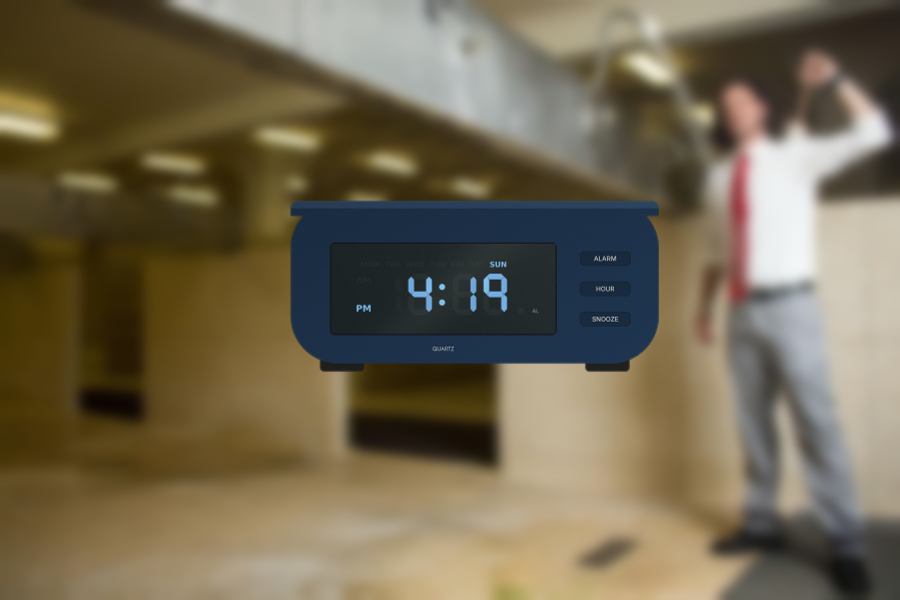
4:19
